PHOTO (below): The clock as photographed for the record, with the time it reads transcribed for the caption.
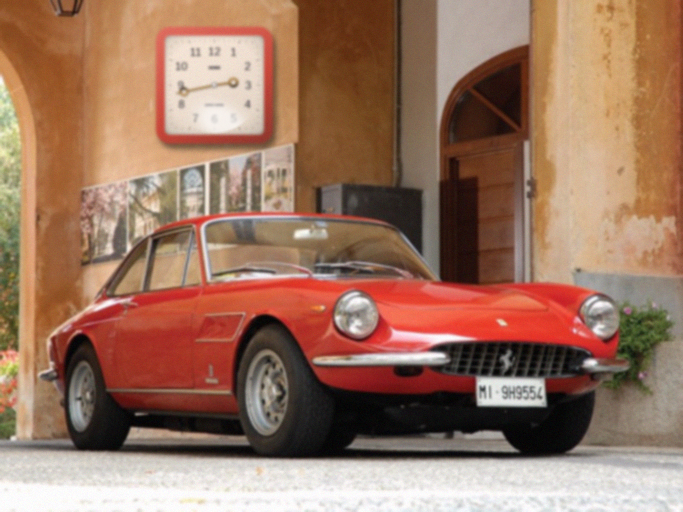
2:43
